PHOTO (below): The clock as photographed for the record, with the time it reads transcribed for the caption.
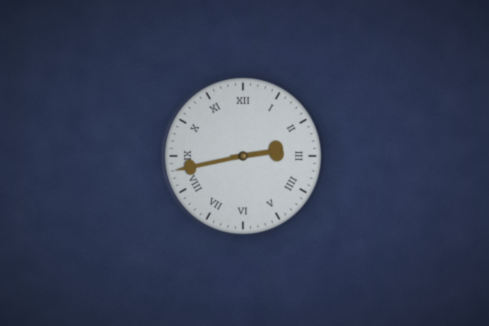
2:43
